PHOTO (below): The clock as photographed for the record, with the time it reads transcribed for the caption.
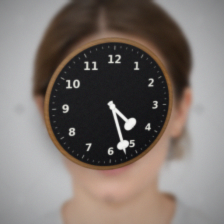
4:27
